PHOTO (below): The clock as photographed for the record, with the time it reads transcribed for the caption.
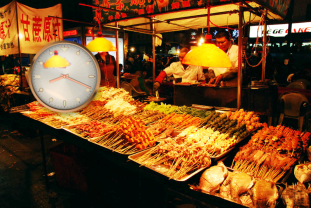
8:19
